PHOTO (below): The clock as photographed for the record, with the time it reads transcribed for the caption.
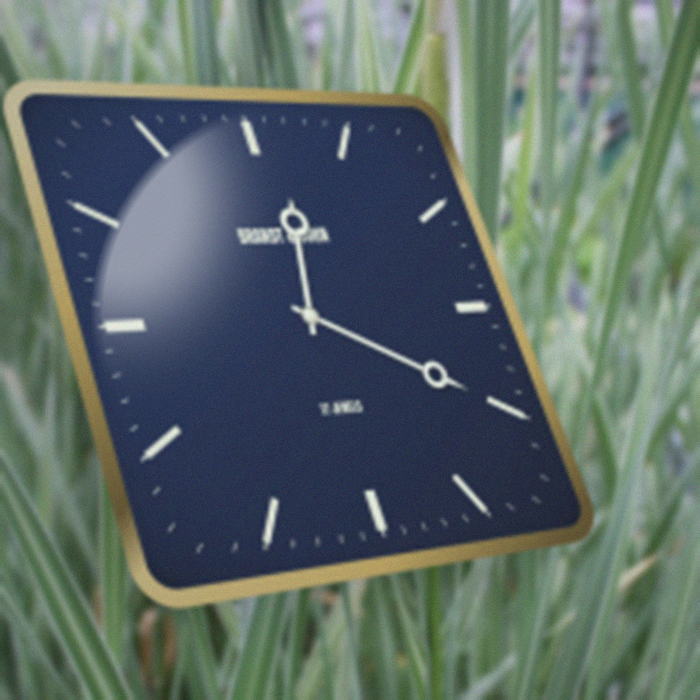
12:20
